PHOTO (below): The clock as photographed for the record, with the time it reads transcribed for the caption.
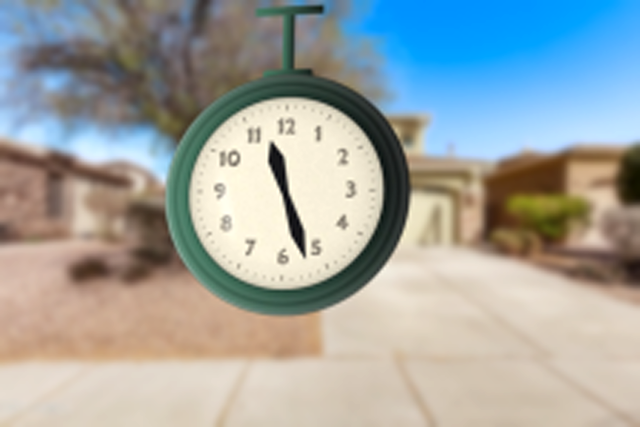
11:27
